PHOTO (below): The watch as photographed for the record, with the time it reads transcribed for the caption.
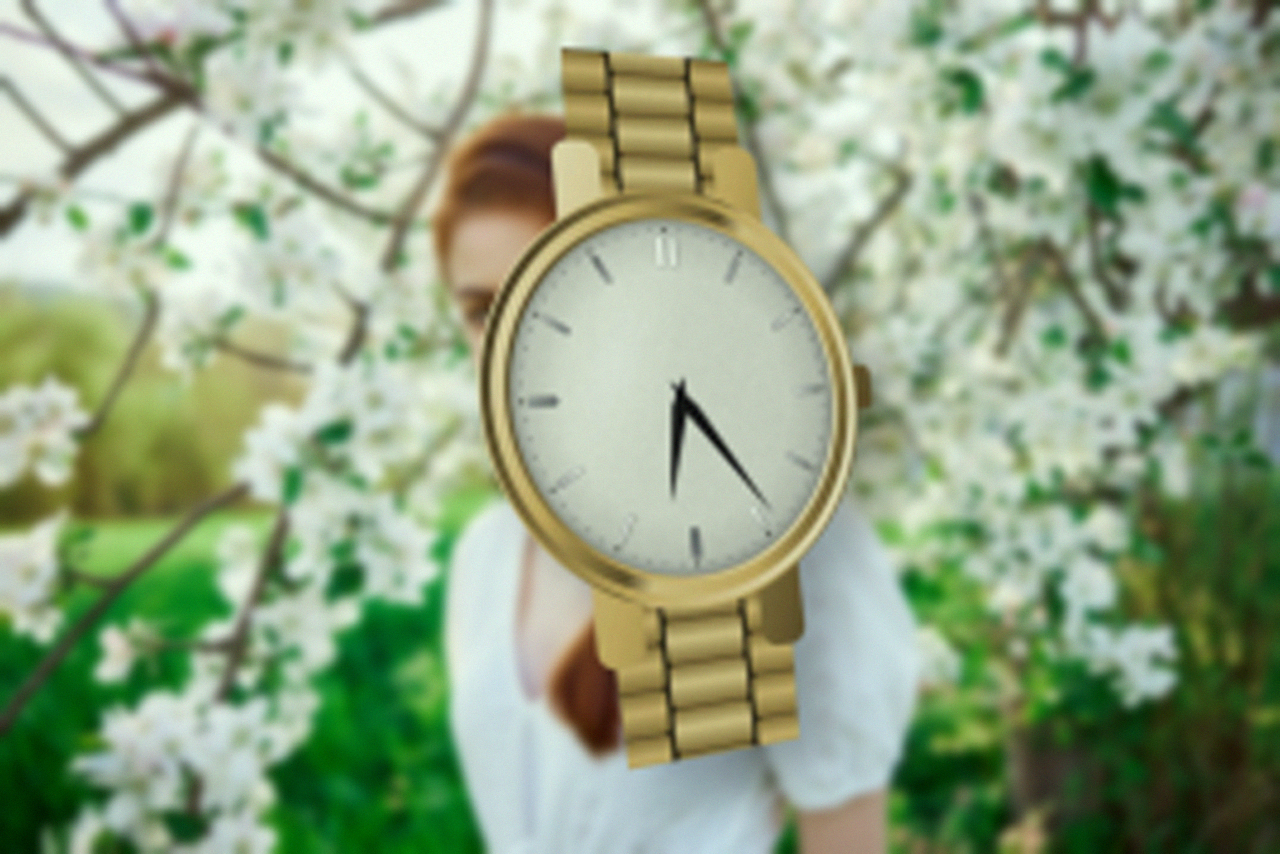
6:24
